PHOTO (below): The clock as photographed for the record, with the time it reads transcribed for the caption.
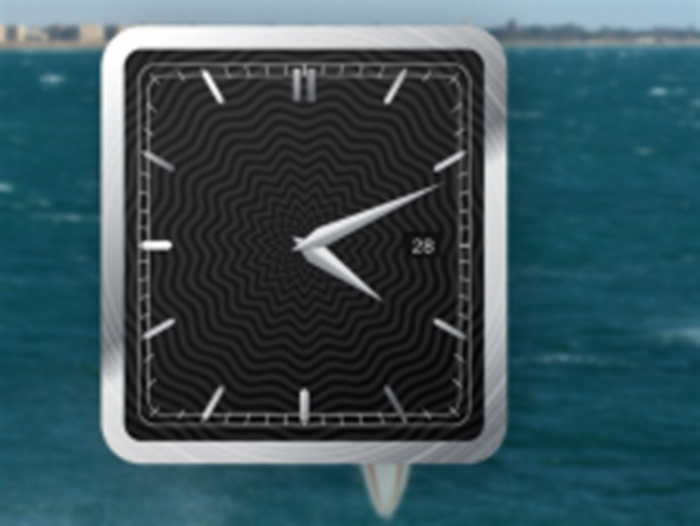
4:11
